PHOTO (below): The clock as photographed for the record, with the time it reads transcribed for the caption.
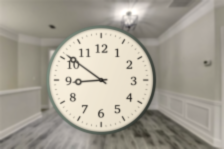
8:51
